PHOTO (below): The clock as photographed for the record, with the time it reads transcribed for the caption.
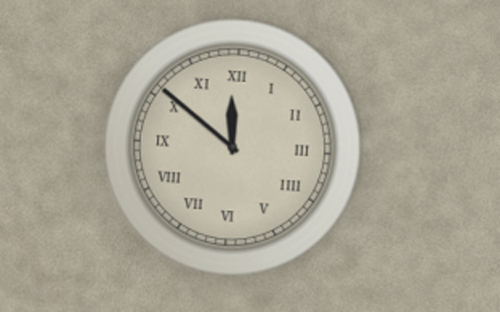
11:51
